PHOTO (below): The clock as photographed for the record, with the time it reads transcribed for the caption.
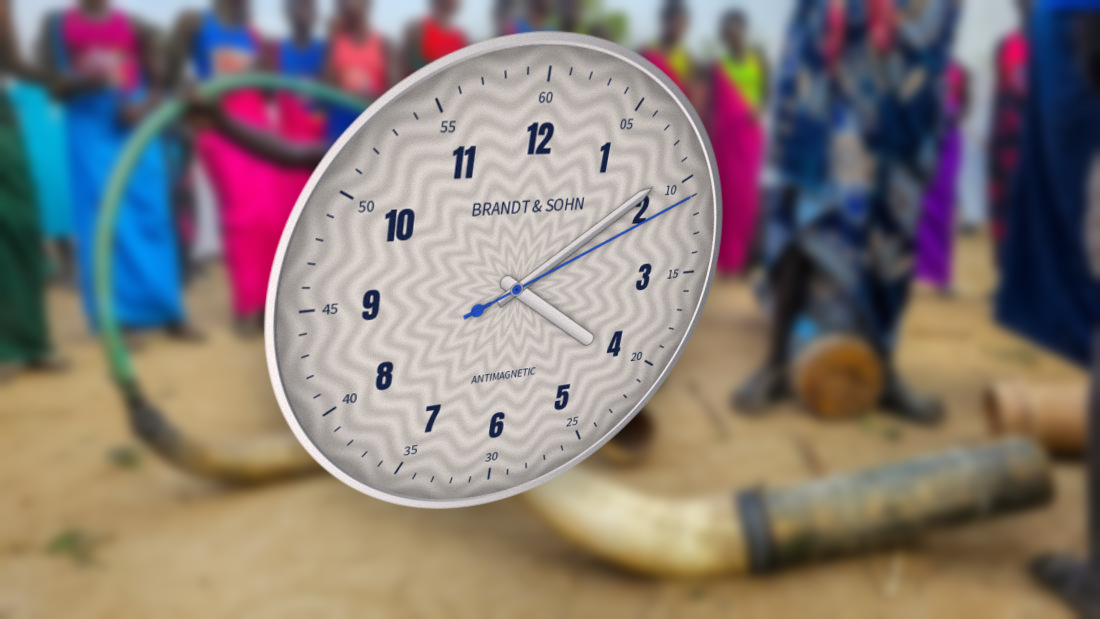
4:09:11
